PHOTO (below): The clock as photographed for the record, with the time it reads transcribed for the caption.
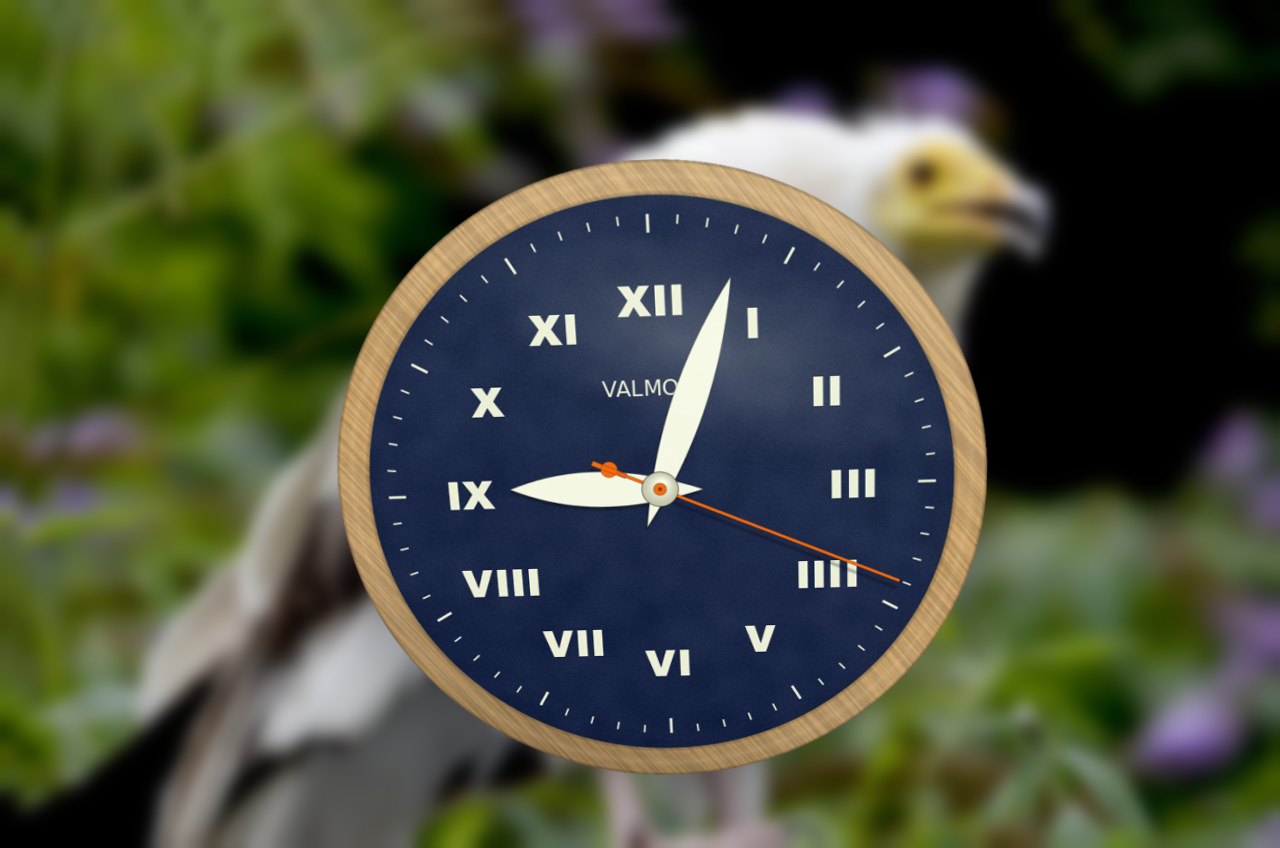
9:03:19
